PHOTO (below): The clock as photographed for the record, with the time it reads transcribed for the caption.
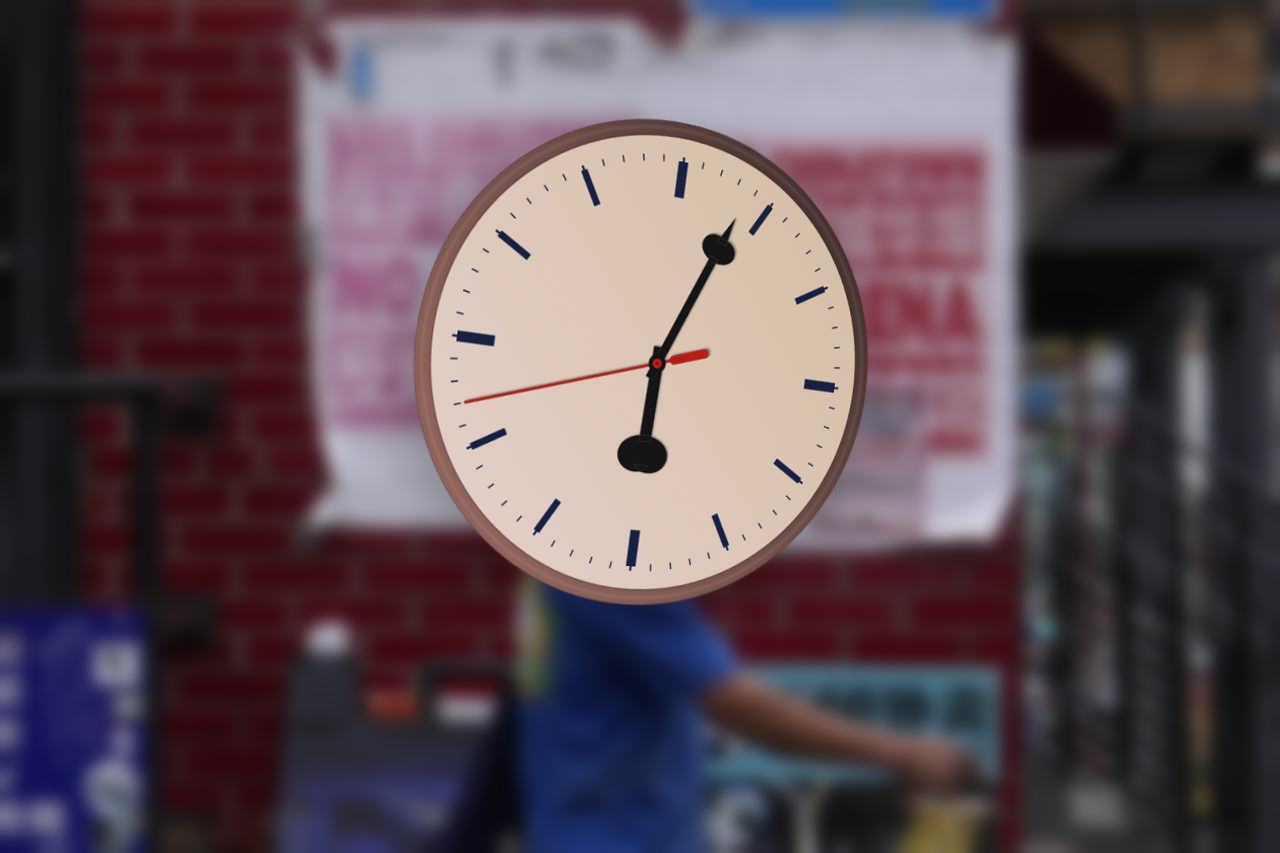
6:03:42
